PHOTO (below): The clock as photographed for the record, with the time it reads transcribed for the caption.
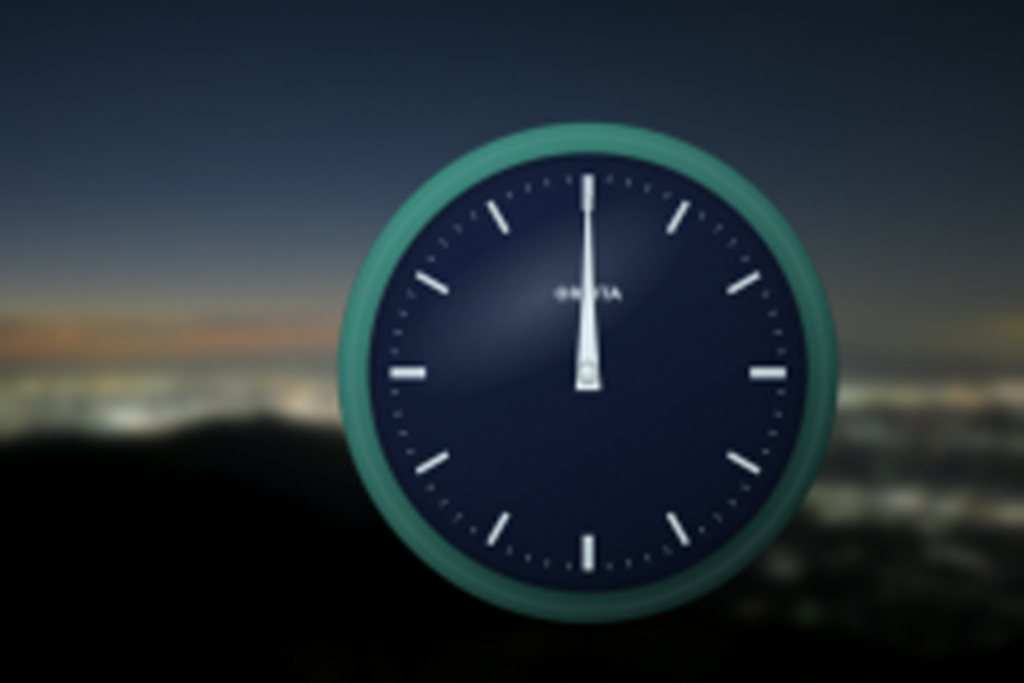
12:00
